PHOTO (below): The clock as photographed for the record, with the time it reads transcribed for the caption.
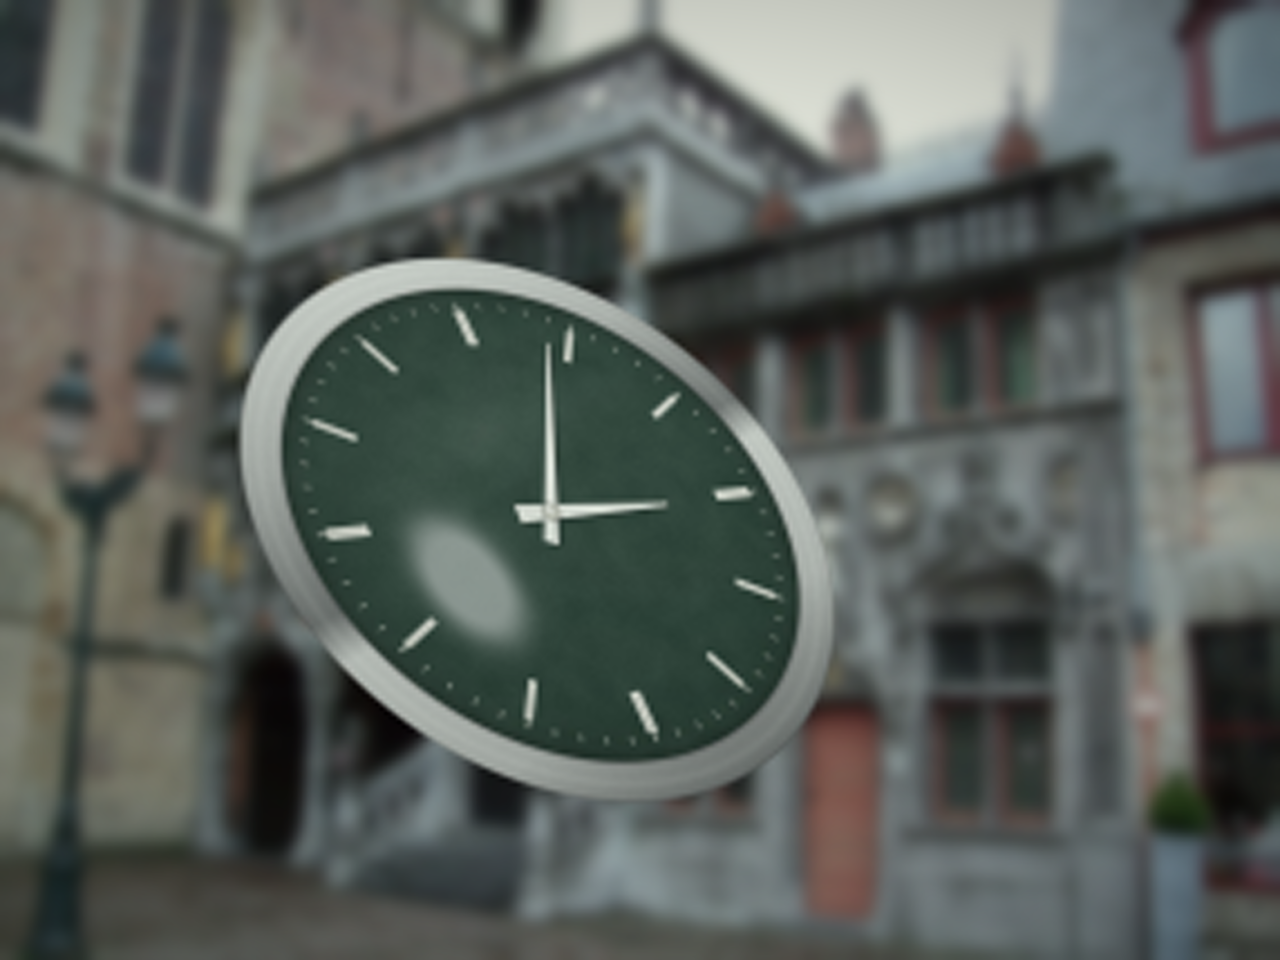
3:04
